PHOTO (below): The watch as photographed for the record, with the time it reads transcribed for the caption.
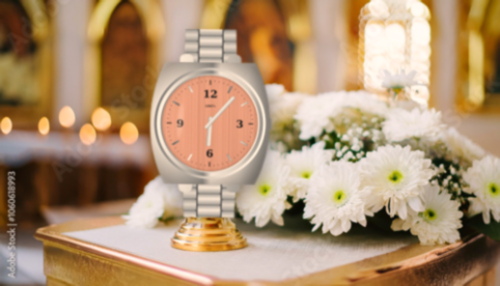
6:07
